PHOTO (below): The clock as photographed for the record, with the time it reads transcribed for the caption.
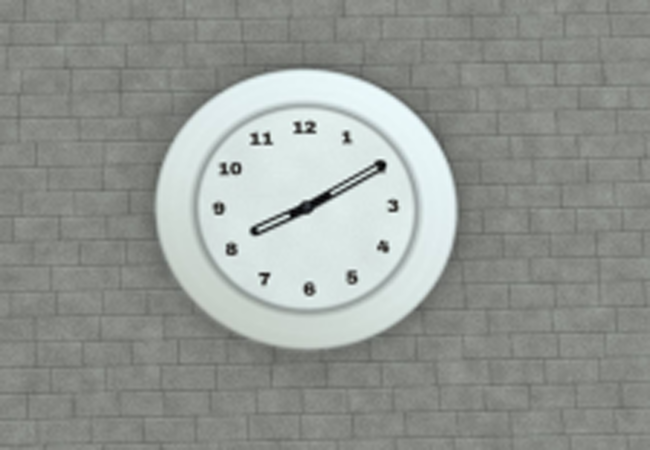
8:10
